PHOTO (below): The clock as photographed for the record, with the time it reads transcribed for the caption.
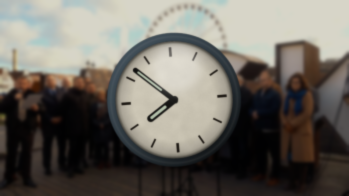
7:52
